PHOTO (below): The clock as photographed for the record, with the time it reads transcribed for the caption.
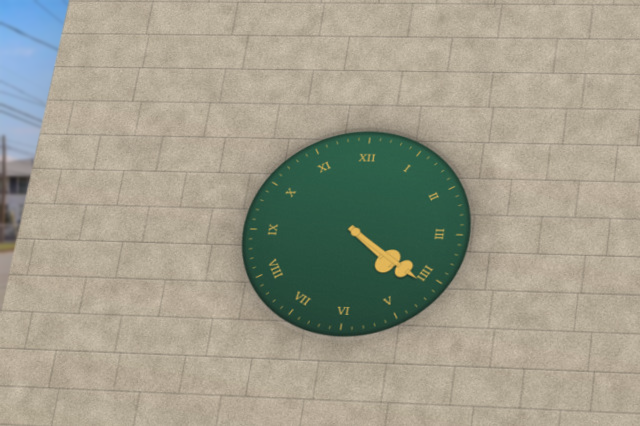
4:21
